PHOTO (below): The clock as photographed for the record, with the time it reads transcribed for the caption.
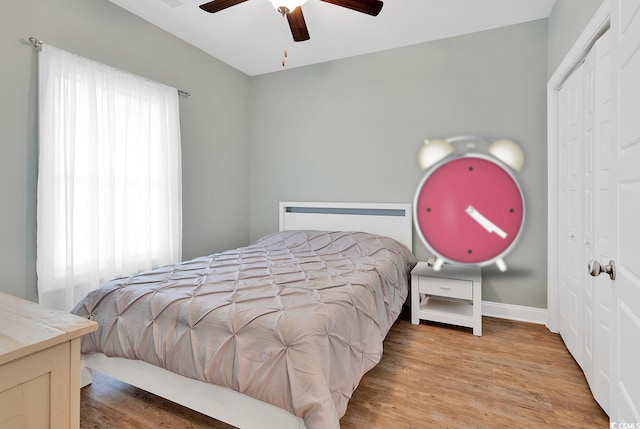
4:21
